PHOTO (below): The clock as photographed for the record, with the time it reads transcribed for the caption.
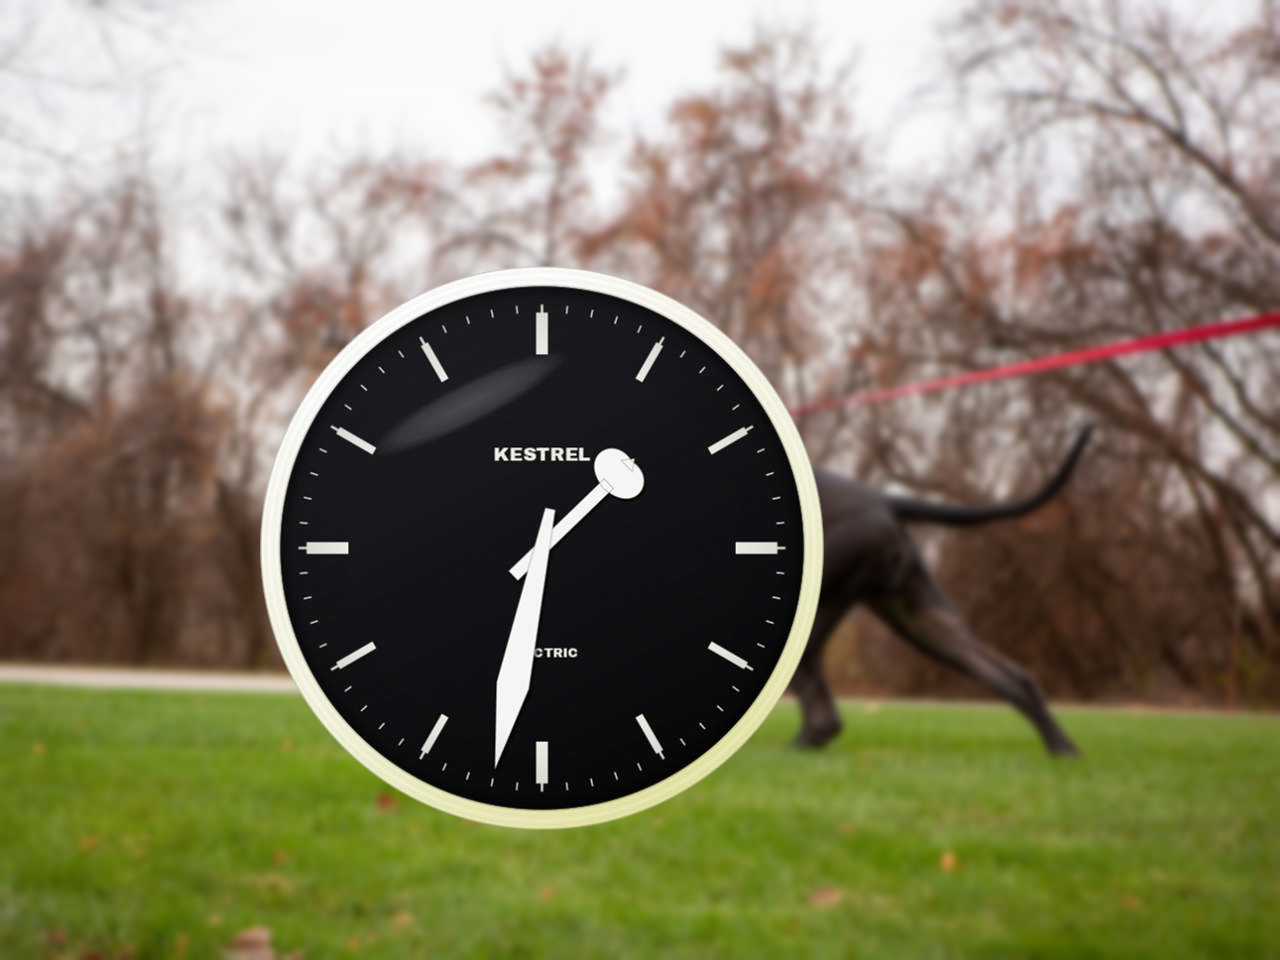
1:32
